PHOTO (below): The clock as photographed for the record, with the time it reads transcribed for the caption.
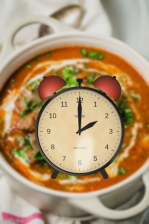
2:00
